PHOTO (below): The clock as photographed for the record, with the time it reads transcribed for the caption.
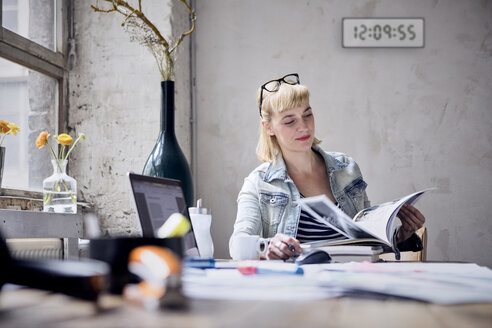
12:09:55
